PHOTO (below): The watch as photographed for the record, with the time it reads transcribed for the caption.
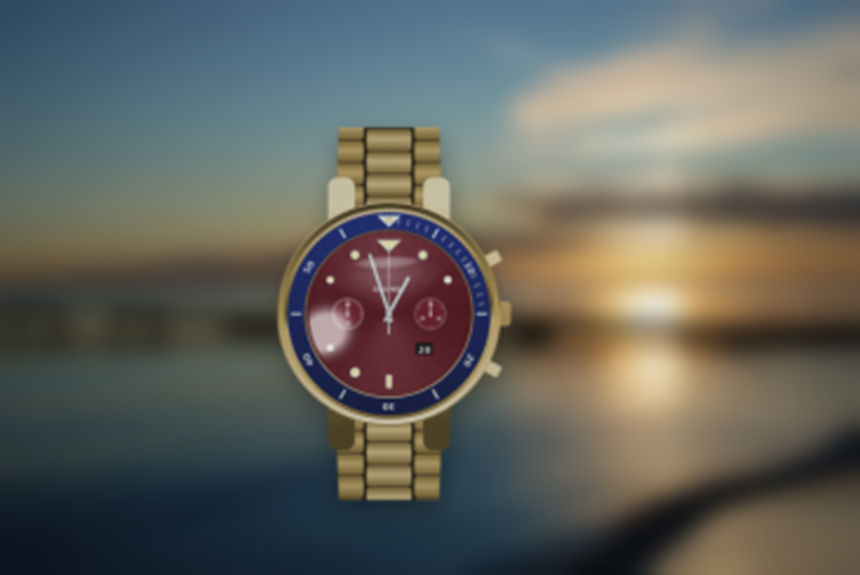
12:57
